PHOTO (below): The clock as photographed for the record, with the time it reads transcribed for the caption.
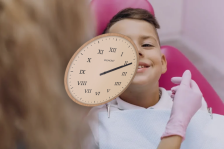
2:11
